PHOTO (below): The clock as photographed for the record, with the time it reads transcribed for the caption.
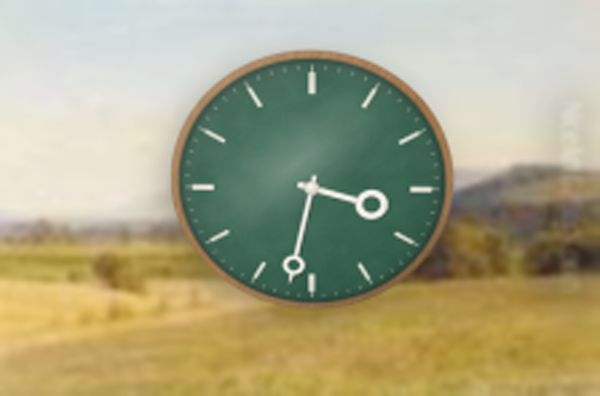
3:32
